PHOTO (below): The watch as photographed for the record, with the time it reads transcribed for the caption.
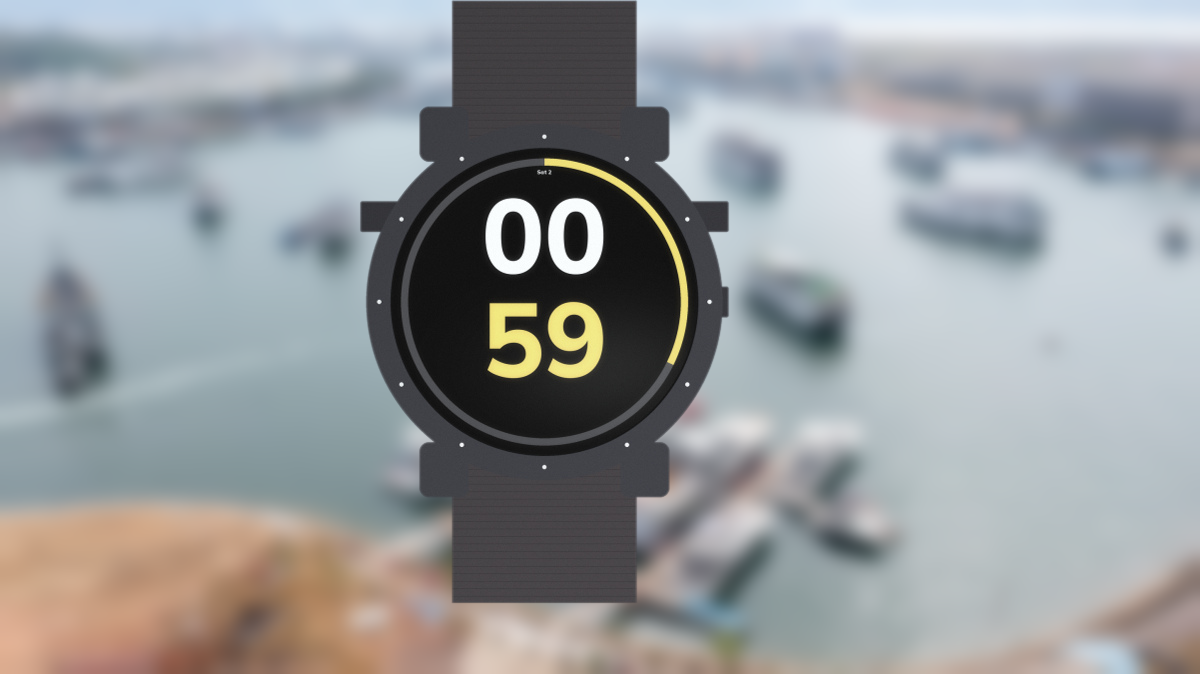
0:59
